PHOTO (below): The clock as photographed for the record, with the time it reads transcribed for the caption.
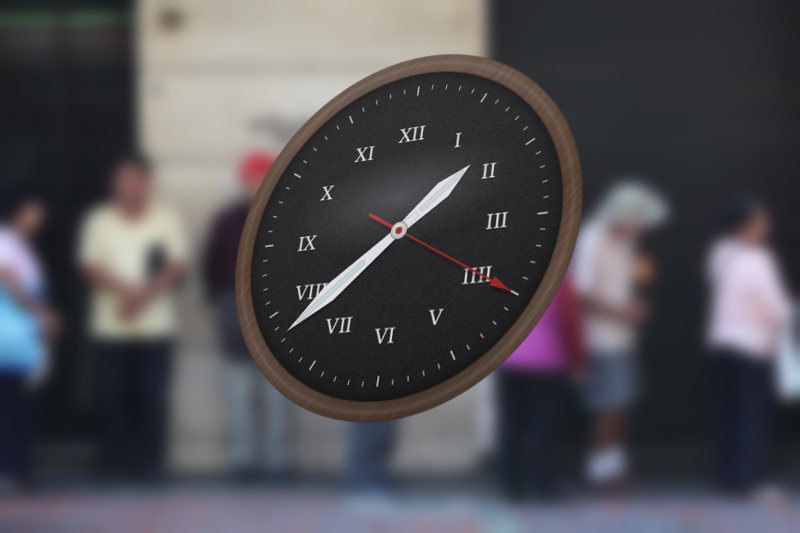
1:38:20
